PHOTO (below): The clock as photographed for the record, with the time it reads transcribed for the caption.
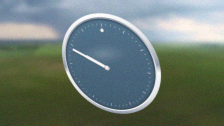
9:49
